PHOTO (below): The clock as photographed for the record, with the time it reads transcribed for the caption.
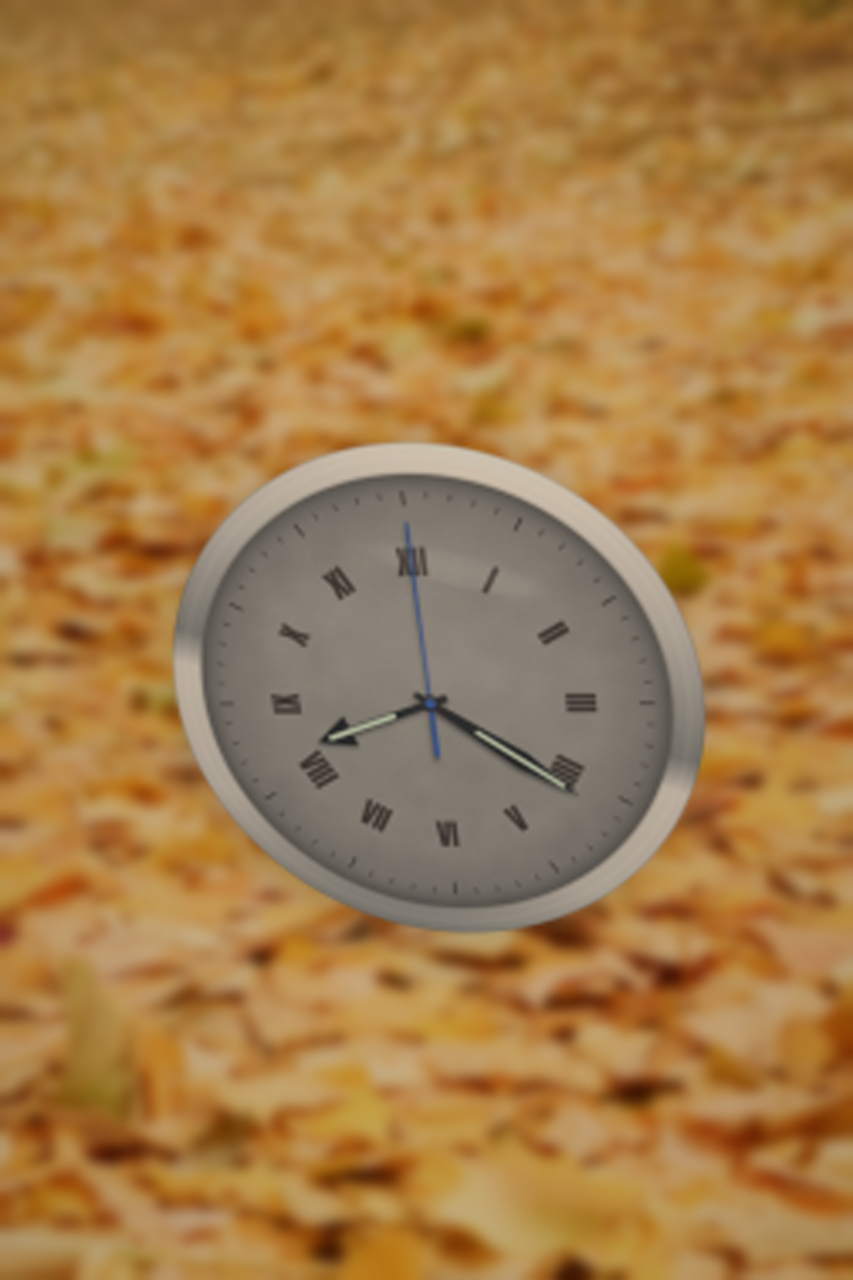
8:21:00
